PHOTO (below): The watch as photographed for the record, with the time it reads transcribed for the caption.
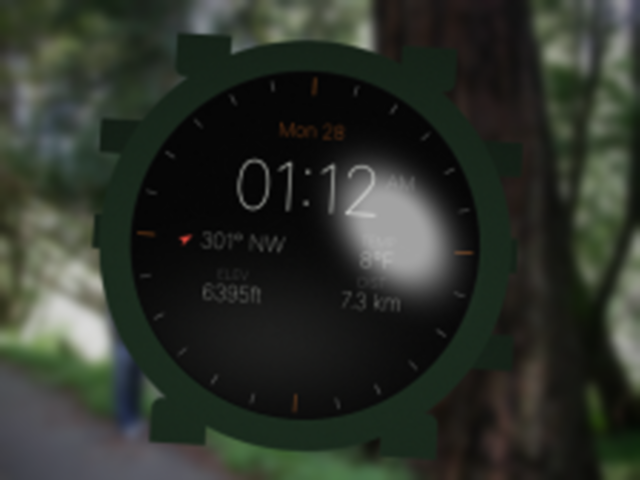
1:12
